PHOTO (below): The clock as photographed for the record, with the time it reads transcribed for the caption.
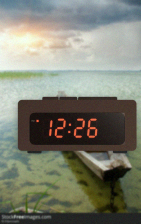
12:26
